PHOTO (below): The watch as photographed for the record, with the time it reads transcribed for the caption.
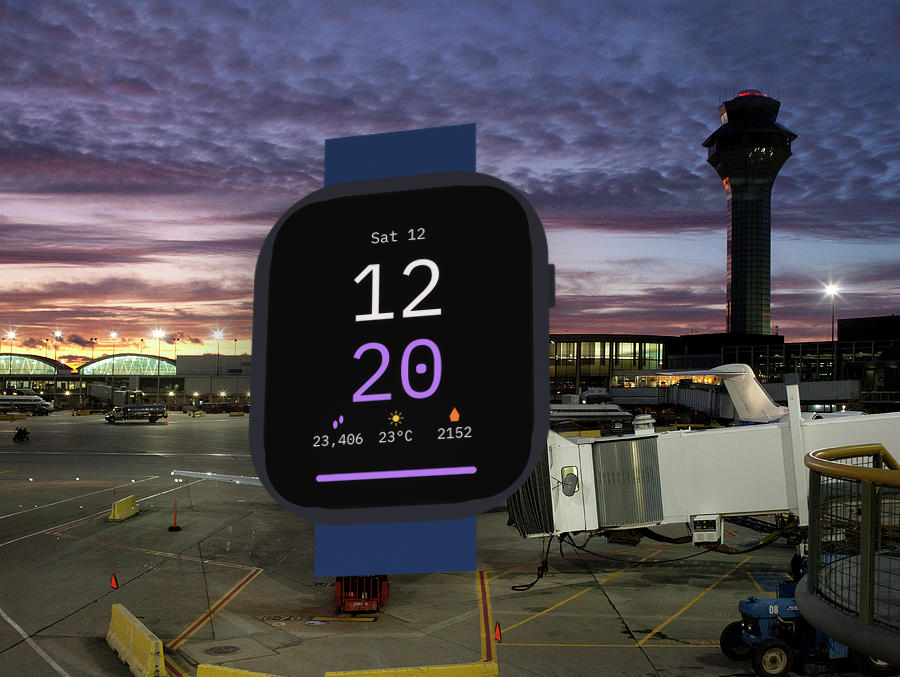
12:20
